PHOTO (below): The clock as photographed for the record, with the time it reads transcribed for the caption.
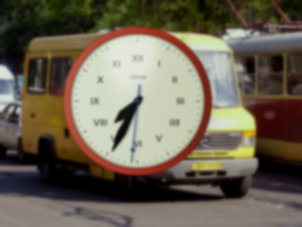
7:34:31
